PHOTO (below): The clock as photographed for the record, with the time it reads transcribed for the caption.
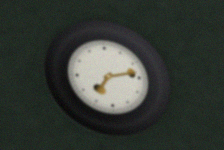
7:13
